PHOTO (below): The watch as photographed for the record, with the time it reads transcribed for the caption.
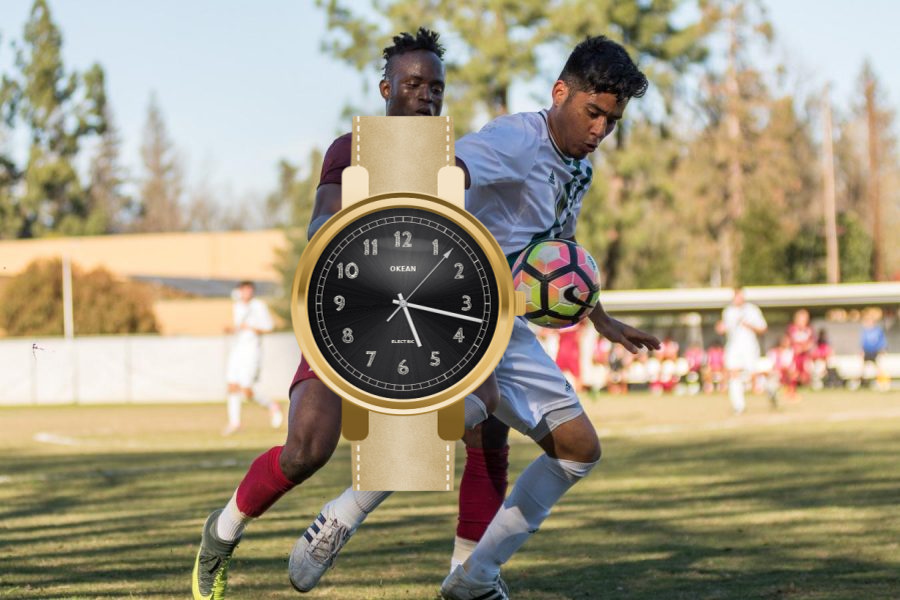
5:17:07
